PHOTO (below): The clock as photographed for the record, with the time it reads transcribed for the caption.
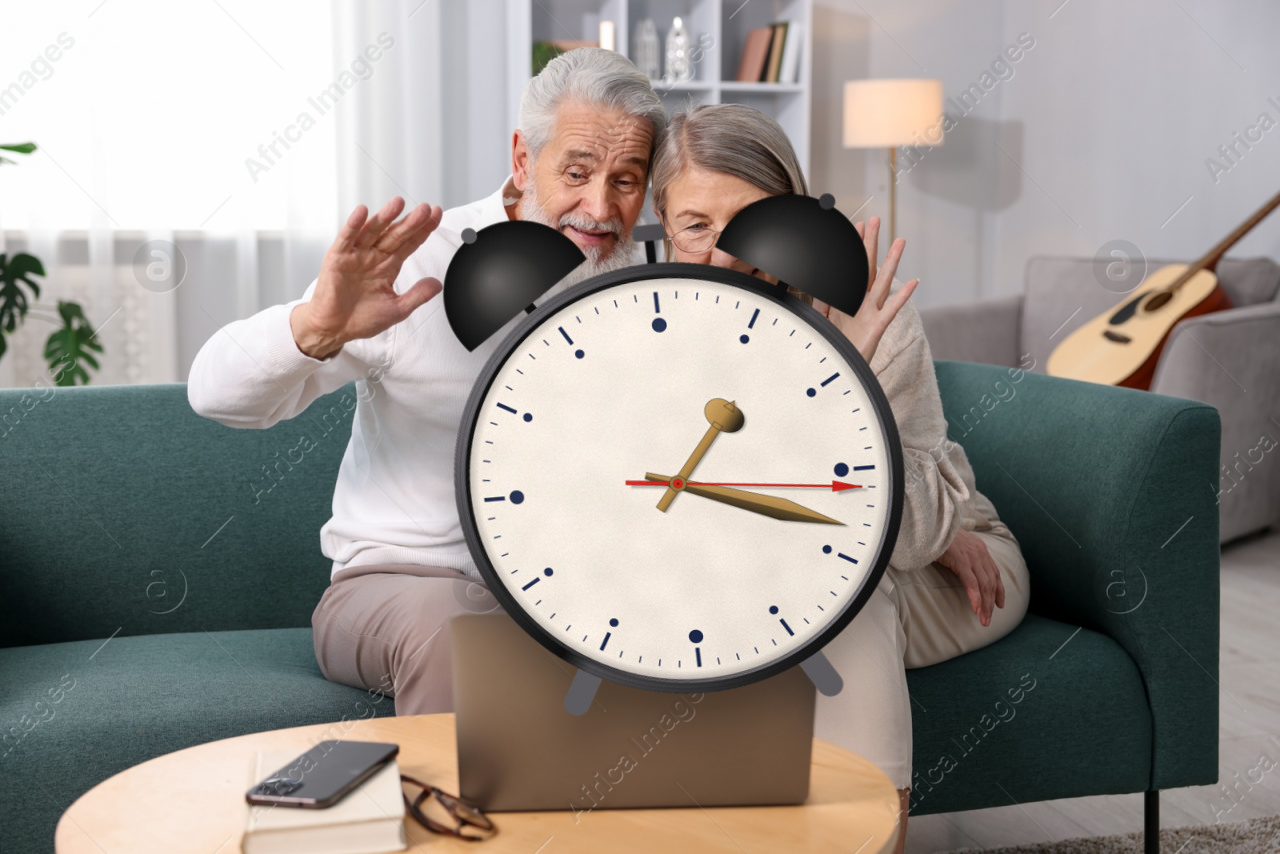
1:18:16
